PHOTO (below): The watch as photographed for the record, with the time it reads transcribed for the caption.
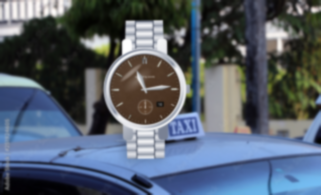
11:14
